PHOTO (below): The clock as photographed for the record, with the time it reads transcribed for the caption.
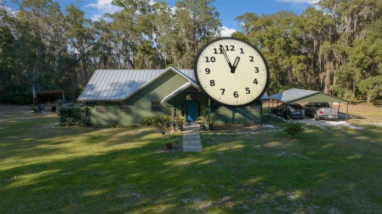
12:57
